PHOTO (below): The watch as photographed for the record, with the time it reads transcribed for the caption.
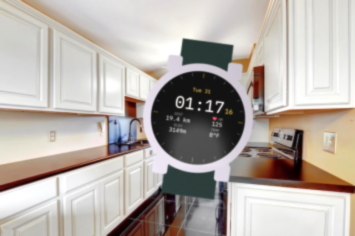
1:17
